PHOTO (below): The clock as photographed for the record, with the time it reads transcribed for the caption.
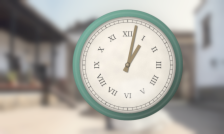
1:02
